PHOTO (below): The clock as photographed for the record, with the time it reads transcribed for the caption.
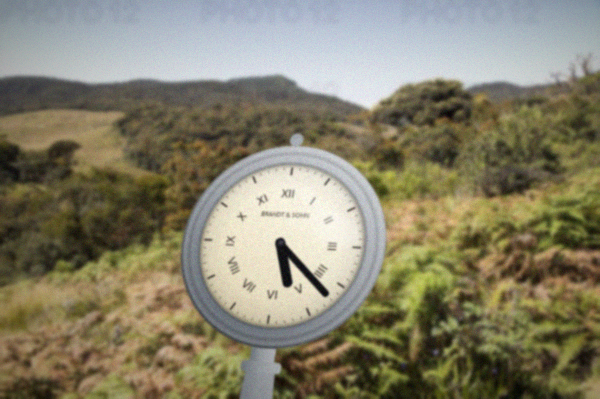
5:22
